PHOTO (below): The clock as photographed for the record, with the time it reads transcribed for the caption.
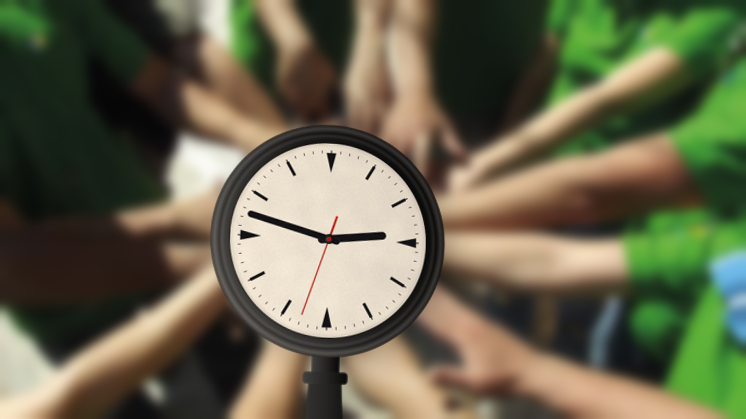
2:47:33
